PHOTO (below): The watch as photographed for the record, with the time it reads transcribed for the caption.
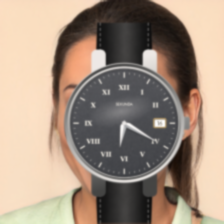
6:20
